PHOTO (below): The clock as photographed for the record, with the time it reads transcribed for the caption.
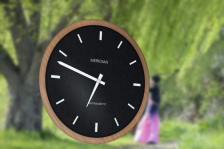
6:48
